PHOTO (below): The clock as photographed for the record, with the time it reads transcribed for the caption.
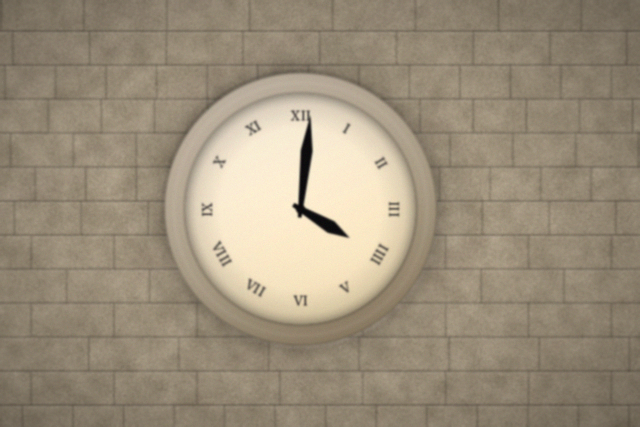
4:01
